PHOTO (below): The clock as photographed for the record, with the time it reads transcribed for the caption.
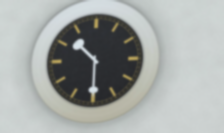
10:30
